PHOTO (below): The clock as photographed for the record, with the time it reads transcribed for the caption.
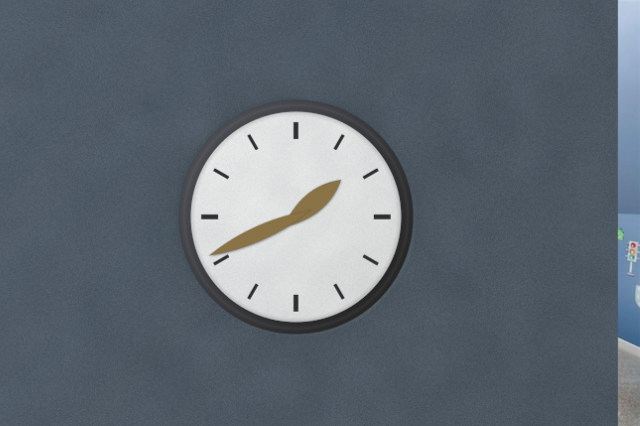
1:41
